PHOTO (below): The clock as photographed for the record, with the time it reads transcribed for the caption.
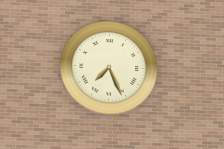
7:26
